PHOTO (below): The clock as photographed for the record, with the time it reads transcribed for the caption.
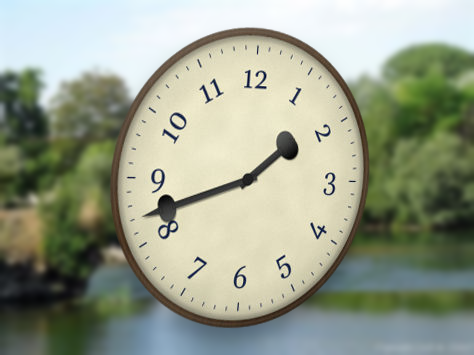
1:42
